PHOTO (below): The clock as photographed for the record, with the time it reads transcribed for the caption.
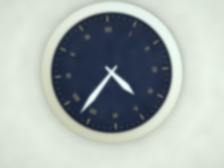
4:37
